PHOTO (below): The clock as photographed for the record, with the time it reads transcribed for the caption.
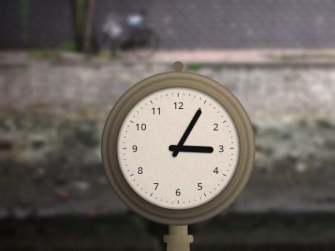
3:05
